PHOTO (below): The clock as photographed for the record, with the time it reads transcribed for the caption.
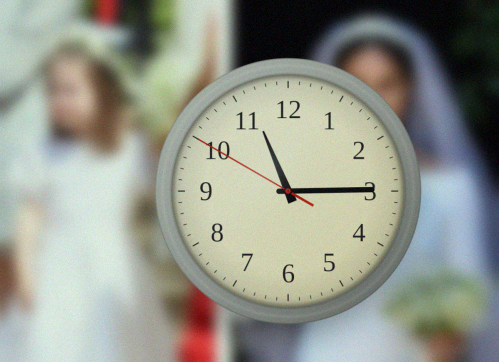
11:14:50
